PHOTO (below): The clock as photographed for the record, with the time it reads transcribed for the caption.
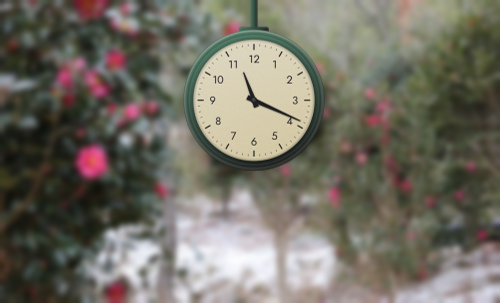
11:19
